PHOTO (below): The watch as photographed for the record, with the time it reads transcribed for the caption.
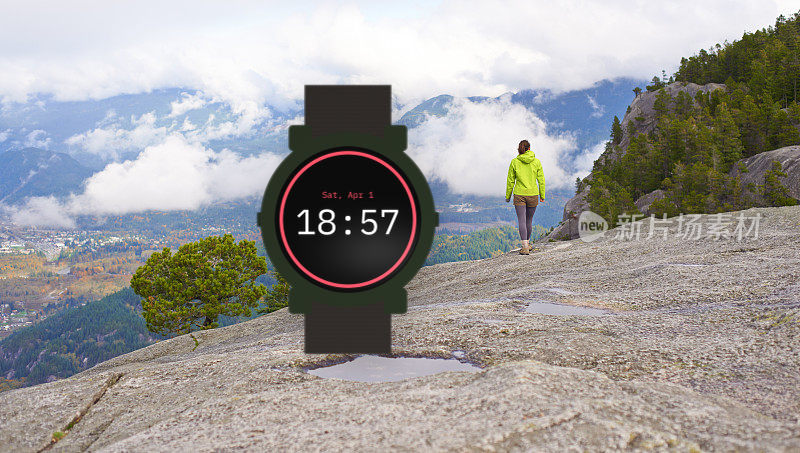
18:57
